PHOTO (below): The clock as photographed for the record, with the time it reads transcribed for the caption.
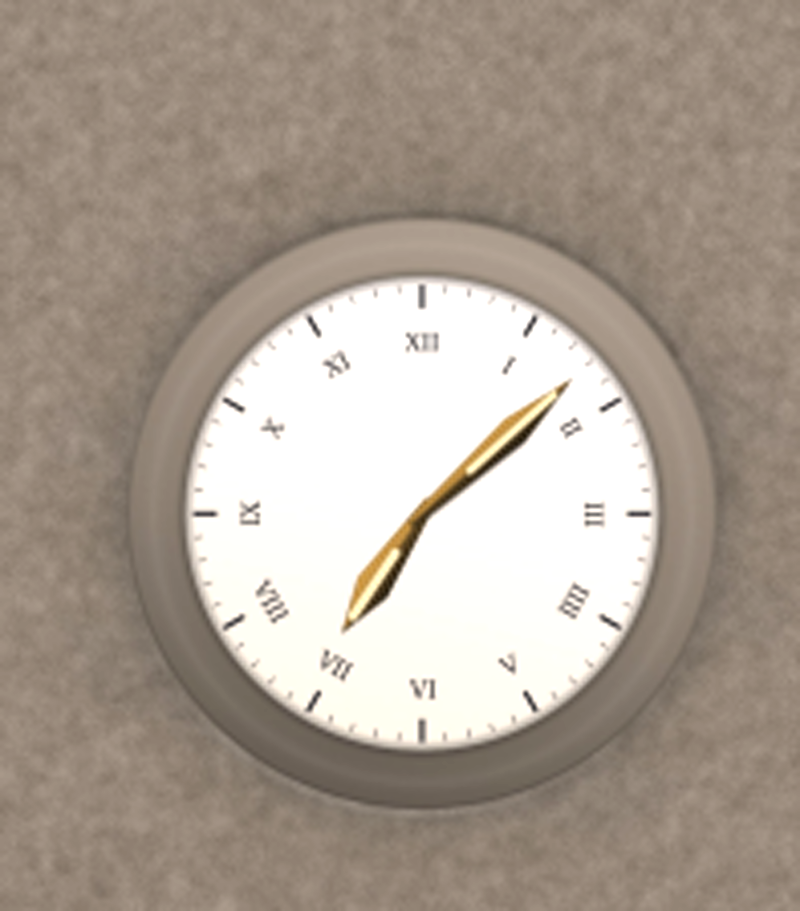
7:08
